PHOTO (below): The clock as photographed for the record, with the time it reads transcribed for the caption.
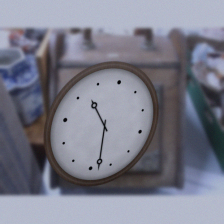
10:28
